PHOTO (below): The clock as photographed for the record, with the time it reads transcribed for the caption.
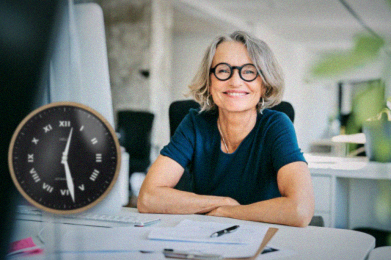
12:28
